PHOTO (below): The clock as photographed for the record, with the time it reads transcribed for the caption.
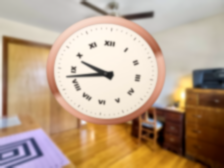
9:43
